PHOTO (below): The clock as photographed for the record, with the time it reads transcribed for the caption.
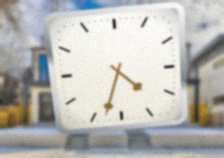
4:33
